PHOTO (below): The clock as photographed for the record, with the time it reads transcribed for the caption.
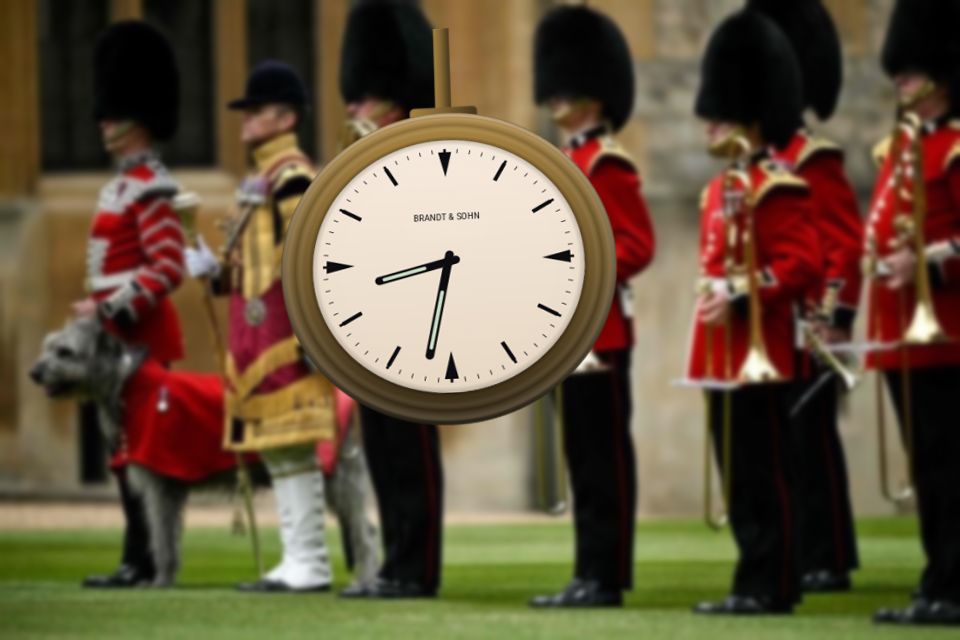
8:32
